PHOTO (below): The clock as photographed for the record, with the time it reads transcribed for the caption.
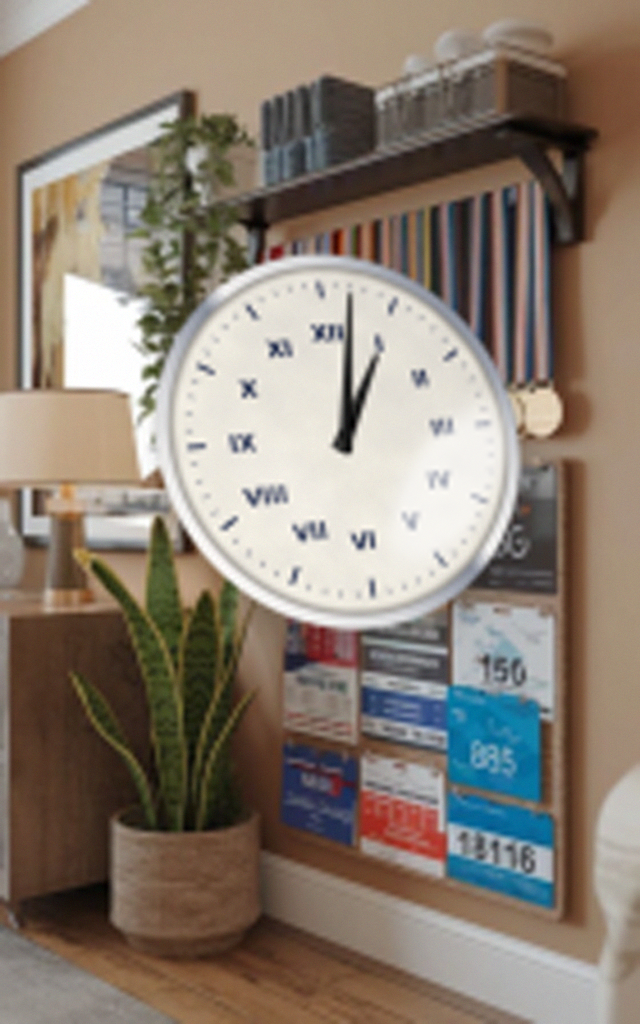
1:02
